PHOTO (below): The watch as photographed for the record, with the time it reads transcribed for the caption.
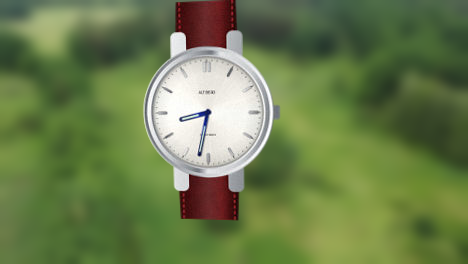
8:32
